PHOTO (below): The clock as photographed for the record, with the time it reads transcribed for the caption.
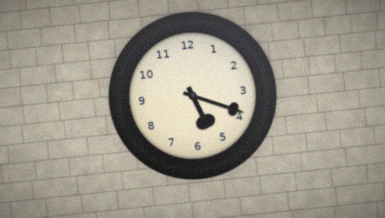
5:19
